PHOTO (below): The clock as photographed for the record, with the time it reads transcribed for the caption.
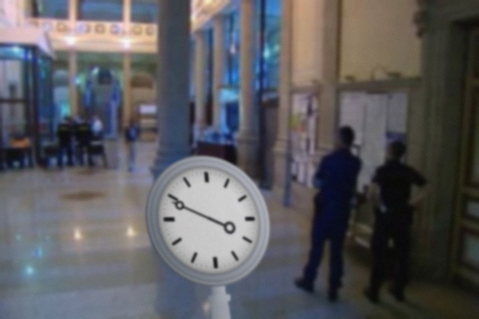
3:49
